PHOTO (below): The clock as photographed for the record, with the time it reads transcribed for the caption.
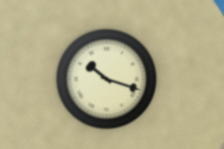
10:18
